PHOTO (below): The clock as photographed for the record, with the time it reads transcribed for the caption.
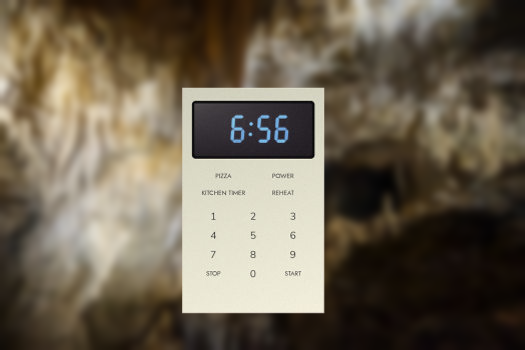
6:56
